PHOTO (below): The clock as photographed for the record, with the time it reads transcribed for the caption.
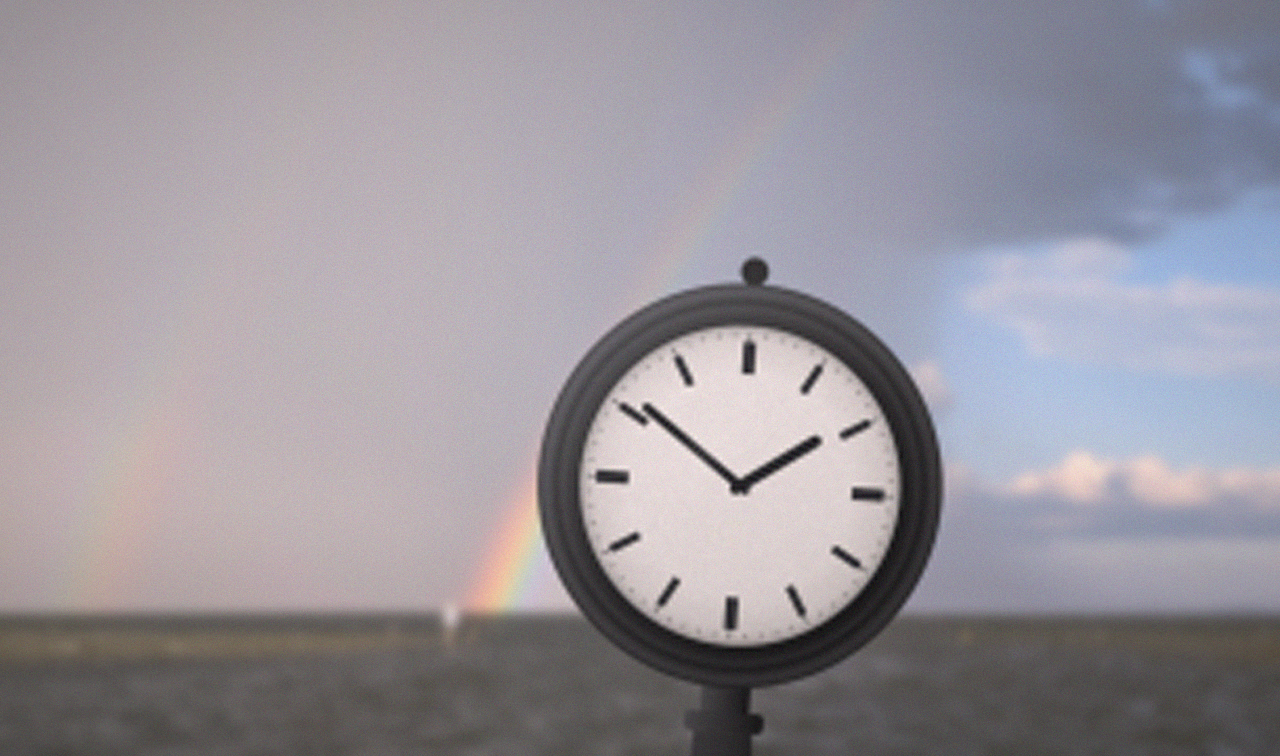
1:51
